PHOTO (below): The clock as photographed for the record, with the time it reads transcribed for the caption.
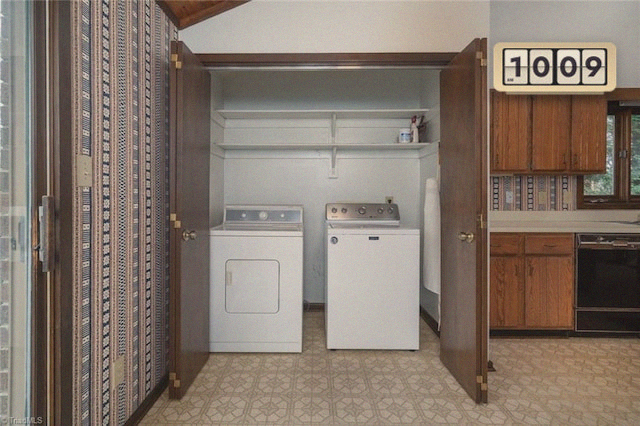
10:09
